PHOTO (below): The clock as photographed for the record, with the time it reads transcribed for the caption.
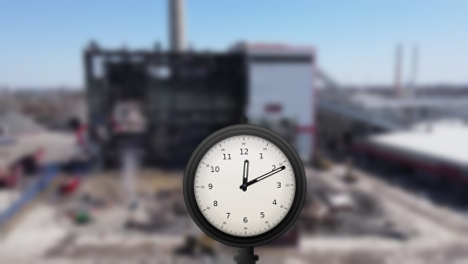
12:11
